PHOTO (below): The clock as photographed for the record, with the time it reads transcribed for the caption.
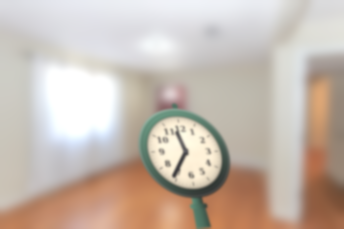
11:36
